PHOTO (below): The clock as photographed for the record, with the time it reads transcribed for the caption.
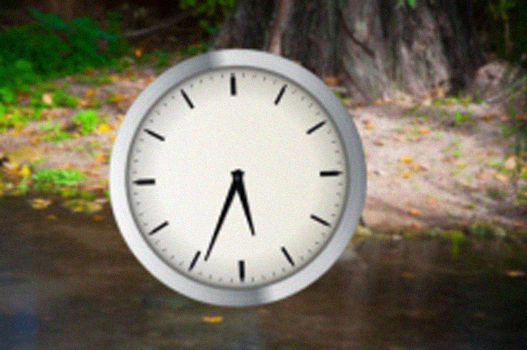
5:34
